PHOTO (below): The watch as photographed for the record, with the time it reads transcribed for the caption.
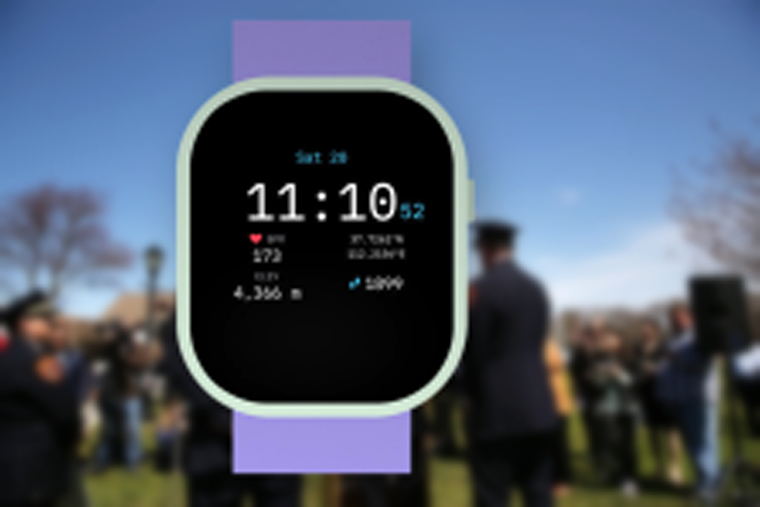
11:10
